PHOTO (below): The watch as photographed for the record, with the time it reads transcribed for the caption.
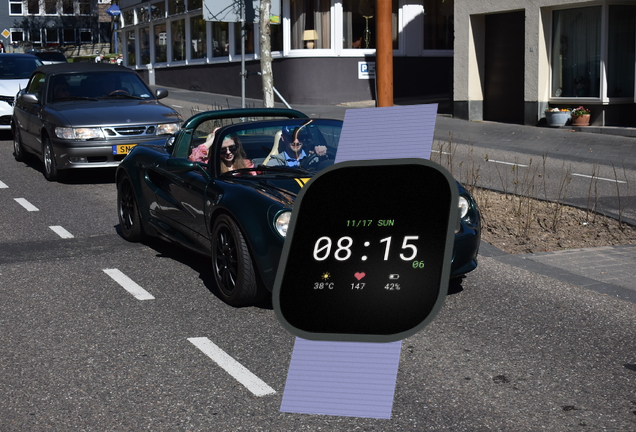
8:15:06
